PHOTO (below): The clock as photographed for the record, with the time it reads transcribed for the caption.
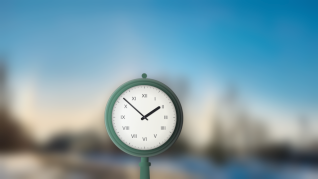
1:52
